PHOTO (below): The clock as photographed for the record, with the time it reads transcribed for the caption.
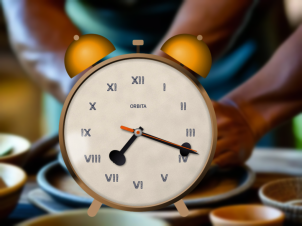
7:18:18
